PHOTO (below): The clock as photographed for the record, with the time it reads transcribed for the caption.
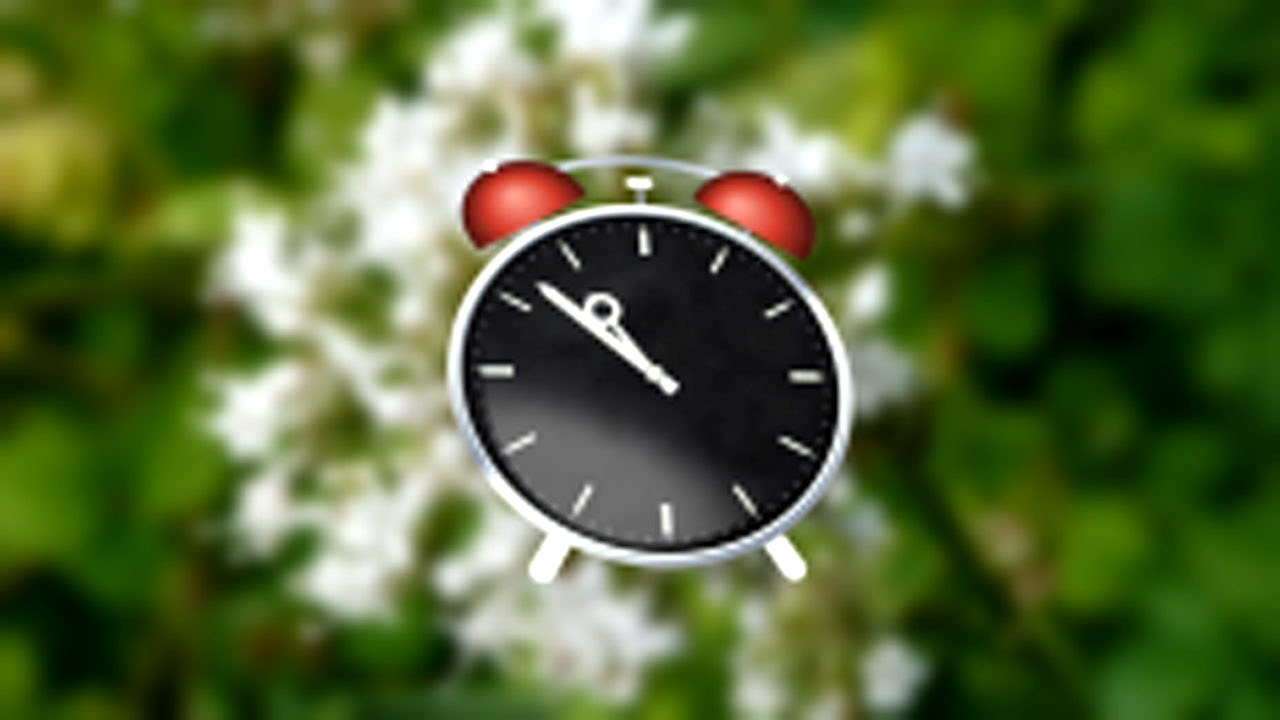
10:52
